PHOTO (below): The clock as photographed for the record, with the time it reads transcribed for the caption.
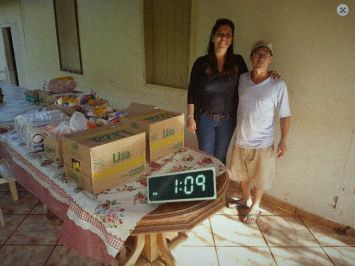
1:09
